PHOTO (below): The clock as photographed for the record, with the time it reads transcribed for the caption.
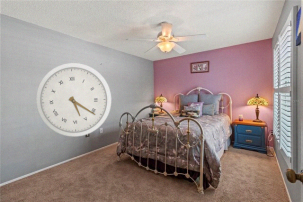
5:21
